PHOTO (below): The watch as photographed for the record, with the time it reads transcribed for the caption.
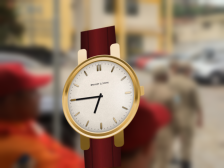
6:45
